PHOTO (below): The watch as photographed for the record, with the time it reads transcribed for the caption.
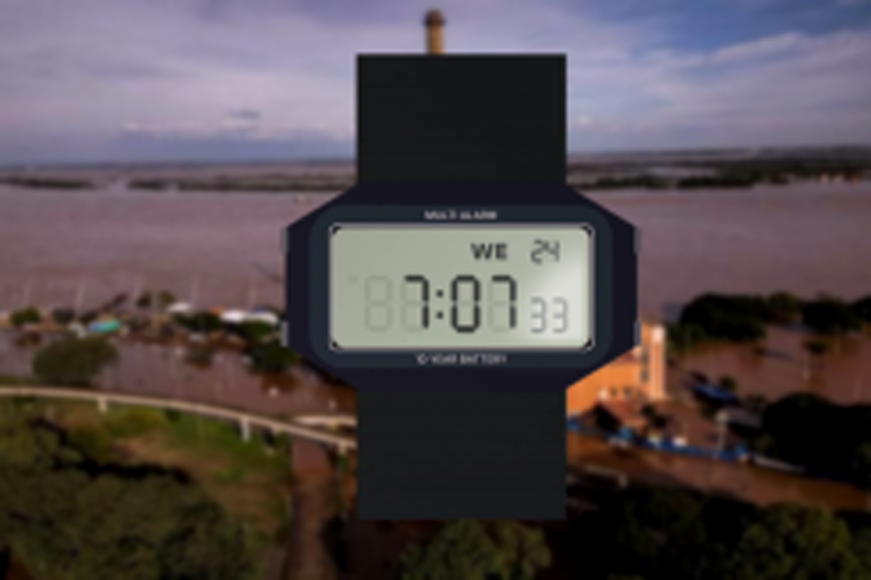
7:07:33
